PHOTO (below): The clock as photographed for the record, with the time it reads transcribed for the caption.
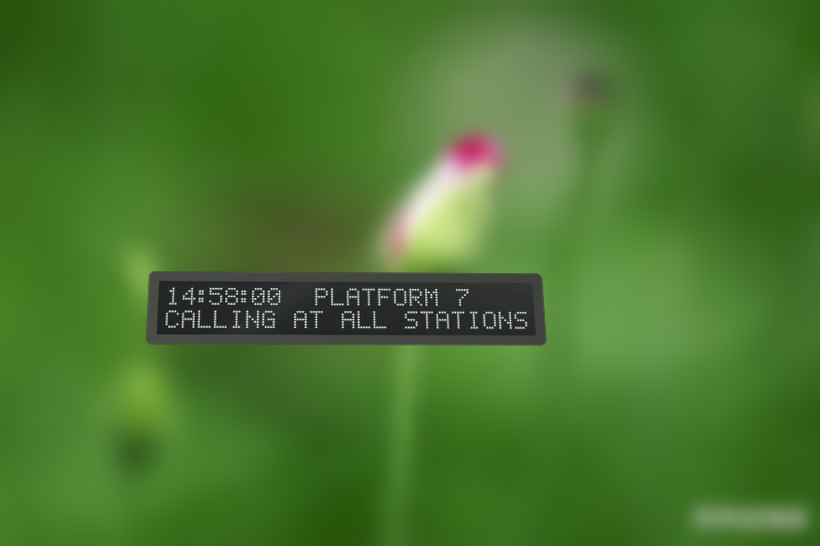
14:58:00
